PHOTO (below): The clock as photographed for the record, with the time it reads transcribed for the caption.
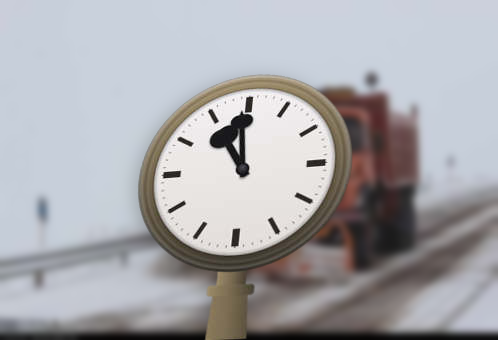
10:59
